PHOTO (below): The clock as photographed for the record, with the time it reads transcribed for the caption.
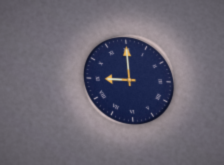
9:00
